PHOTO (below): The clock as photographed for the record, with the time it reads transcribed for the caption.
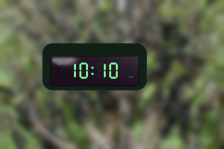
10:10
